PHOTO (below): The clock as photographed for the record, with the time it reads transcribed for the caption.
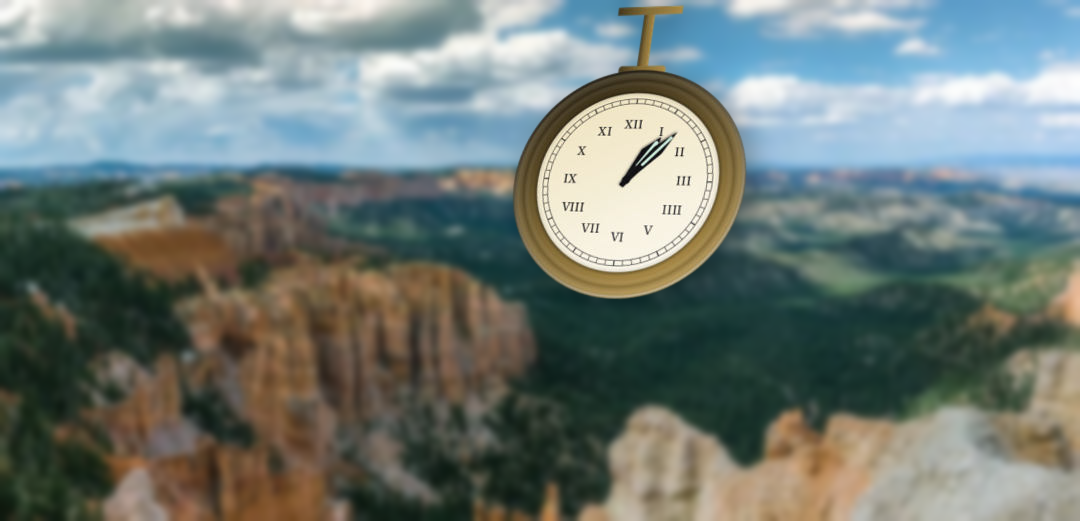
1:07
